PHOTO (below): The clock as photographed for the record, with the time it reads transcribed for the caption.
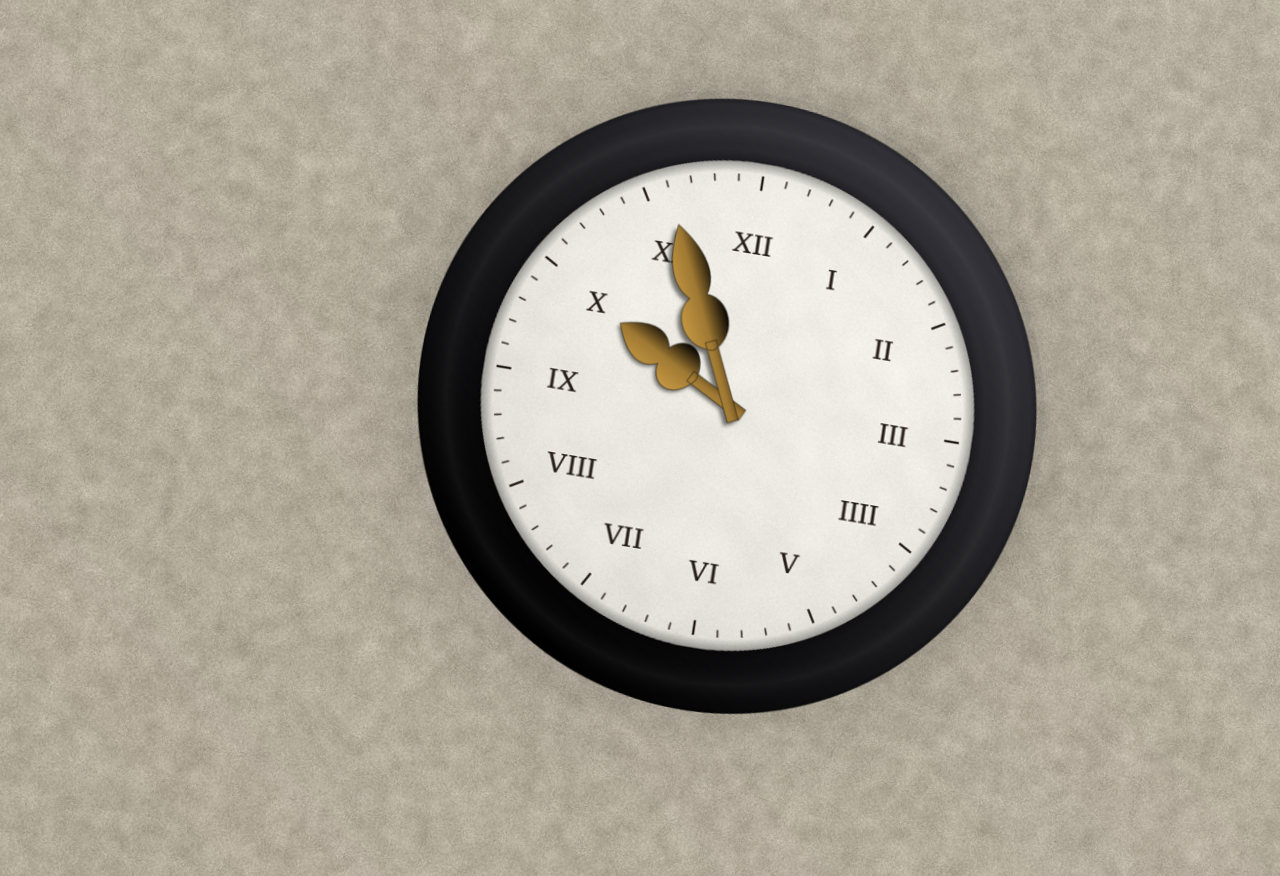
9:56
